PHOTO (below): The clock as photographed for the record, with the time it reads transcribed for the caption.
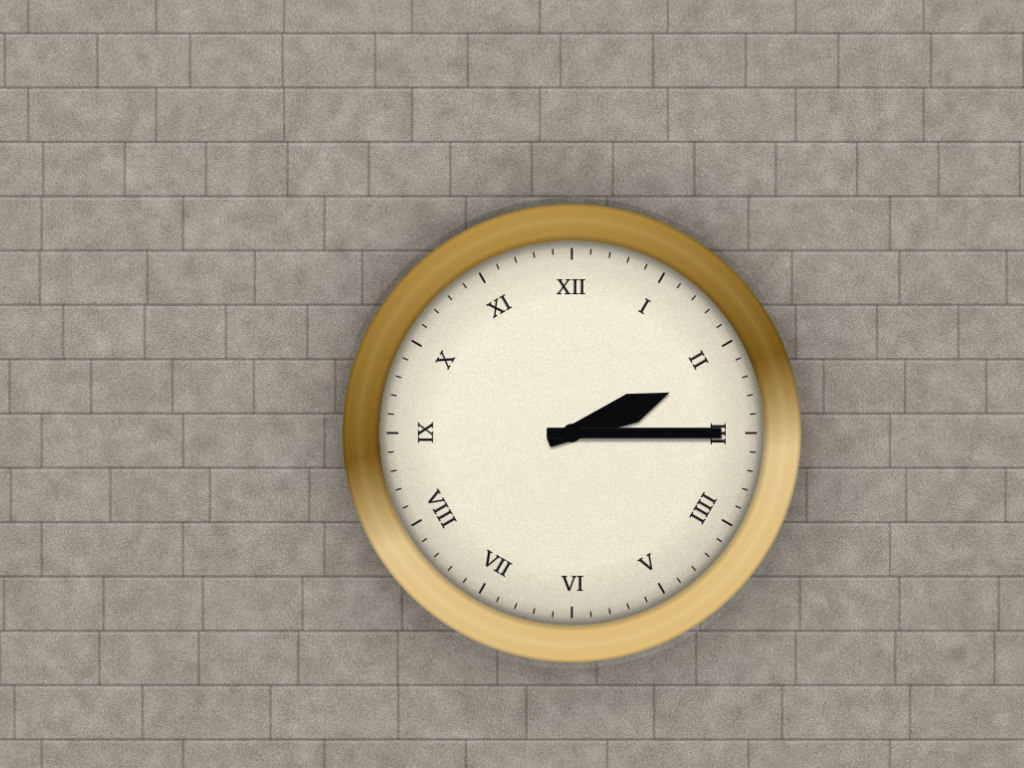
2:15
